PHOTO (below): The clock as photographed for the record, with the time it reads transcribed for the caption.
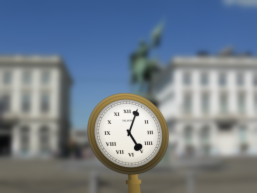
5:04
